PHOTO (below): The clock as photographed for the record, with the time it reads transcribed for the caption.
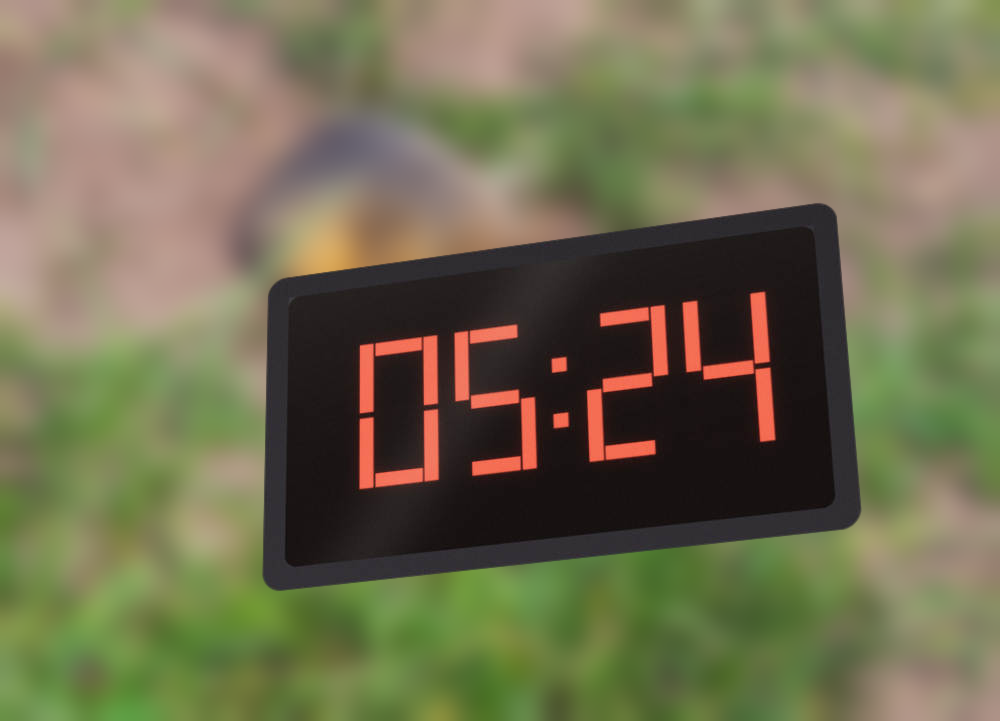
5:24
